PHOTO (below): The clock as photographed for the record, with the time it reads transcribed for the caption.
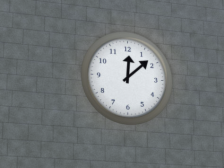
12:08
